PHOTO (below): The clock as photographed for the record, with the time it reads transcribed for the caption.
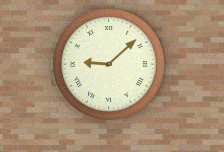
9:08
